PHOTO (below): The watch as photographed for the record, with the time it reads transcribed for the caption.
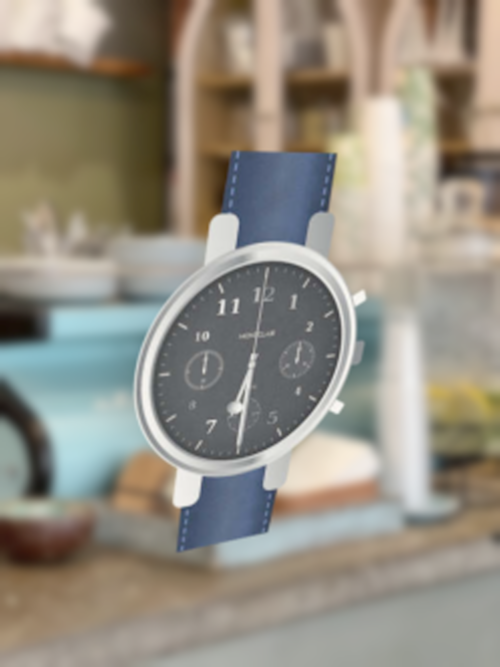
6:30
